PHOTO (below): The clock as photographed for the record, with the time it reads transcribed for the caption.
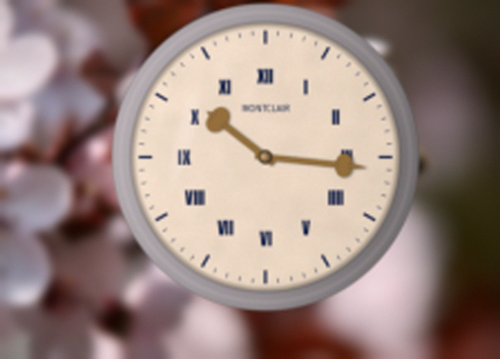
10:16
